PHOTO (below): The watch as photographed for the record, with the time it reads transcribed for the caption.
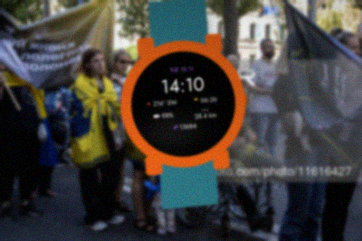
14:10
